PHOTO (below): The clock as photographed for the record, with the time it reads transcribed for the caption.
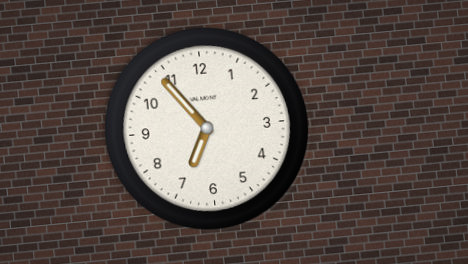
6:54
